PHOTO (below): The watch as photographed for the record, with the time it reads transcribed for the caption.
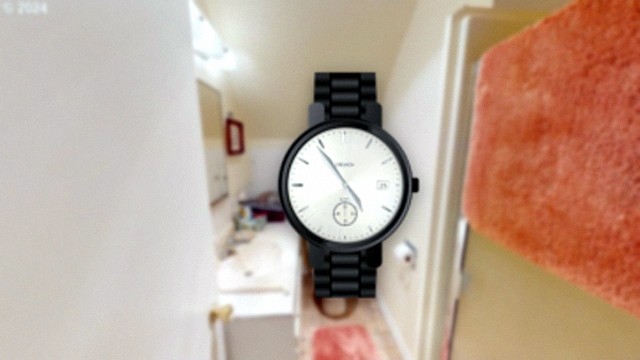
4:54
